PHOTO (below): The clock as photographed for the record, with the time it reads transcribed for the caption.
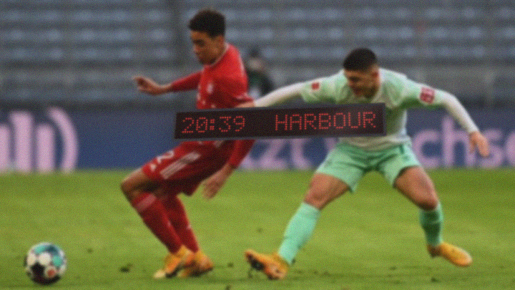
20:39
